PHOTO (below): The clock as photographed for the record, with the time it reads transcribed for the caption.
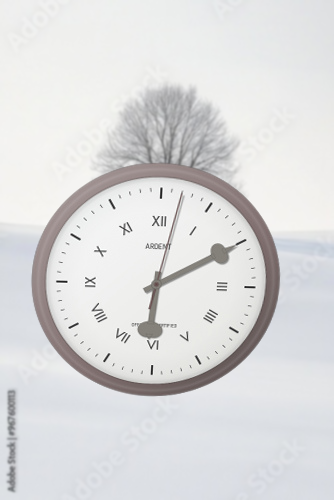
6:10:02
